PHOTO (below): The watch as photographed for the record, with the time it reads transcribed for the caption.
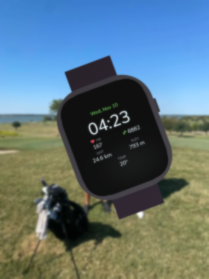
4:23
